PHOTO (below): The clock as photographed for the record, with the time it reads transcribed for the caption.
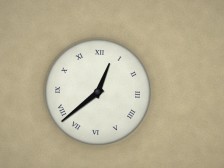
12:38
